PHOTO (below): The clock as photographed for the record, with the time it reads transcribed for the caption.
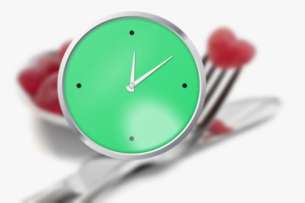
12:09
